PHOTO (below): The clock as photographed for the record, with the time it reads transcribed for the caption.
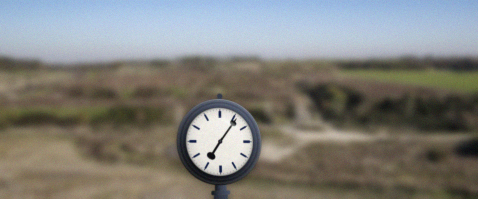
7:06
